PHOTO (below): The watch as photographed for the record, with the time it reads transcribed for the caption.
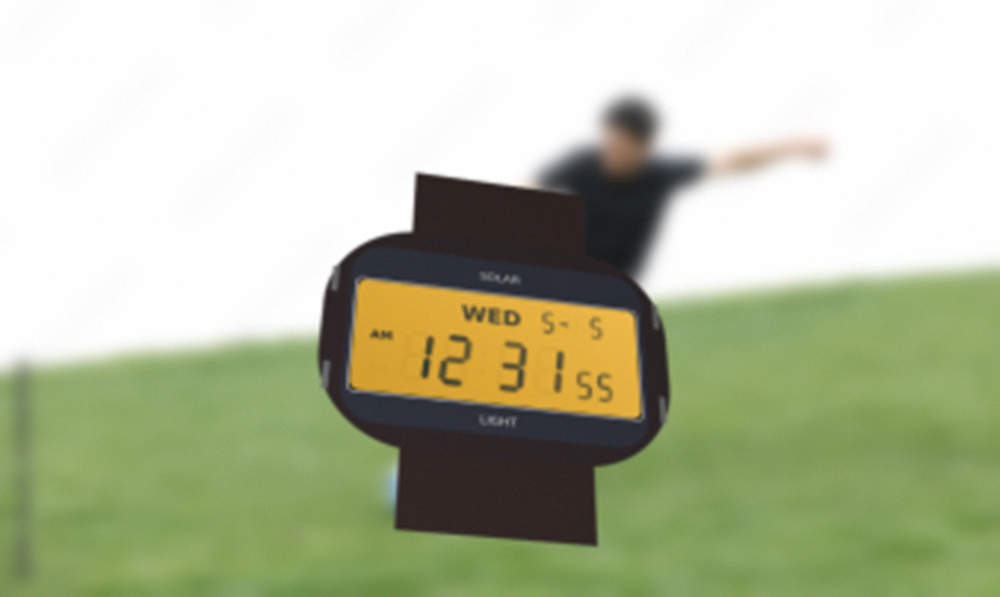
12:31:55
